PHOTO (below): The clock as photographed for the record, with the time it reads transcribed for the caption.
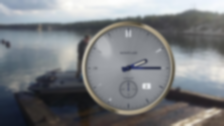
2:15
